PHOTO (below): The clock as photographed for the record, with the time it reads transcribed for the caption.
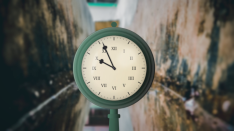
9:56
